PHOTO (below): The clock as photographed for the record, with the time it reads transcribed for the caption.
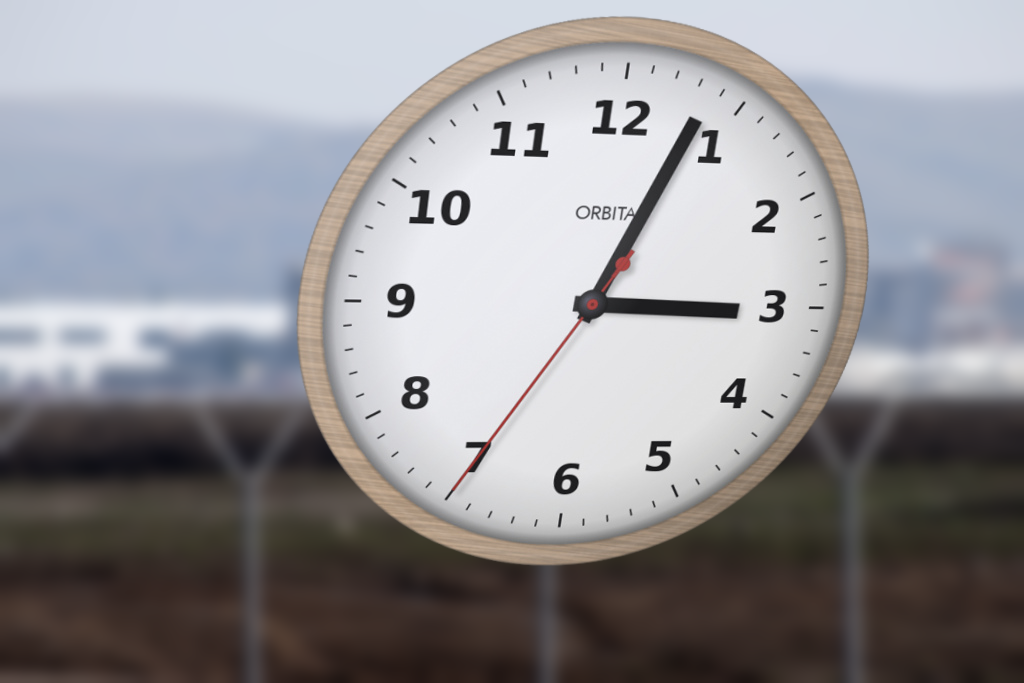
3:03:35
